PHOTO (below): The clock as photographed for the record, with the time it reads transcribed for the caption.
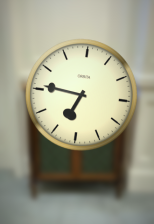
6:46
